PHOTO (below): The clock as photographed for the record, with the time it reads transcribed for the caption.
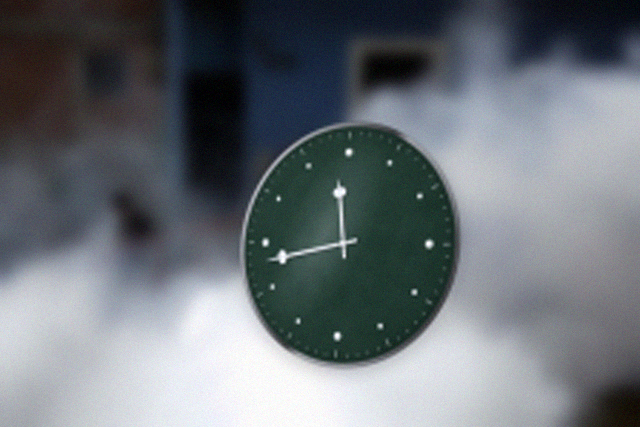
11:43
